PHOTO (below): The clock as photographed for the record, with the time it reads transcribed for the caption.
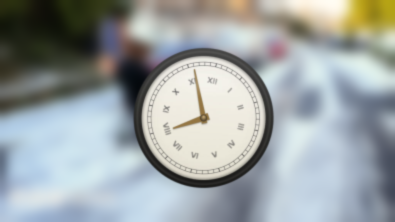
7:56
